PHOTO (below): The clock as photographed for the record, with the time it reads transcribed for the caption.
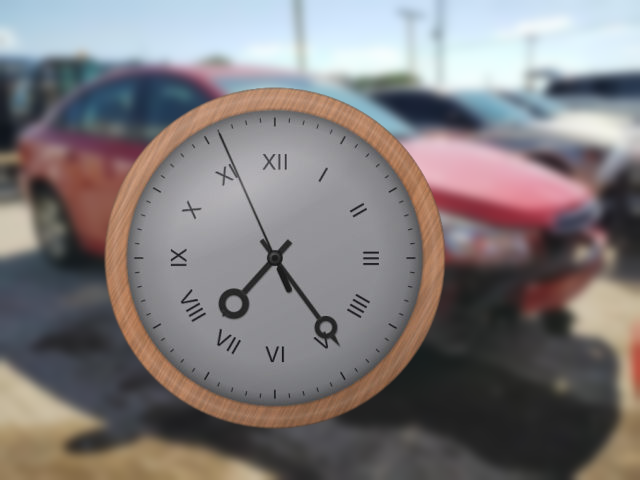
7:23:56
